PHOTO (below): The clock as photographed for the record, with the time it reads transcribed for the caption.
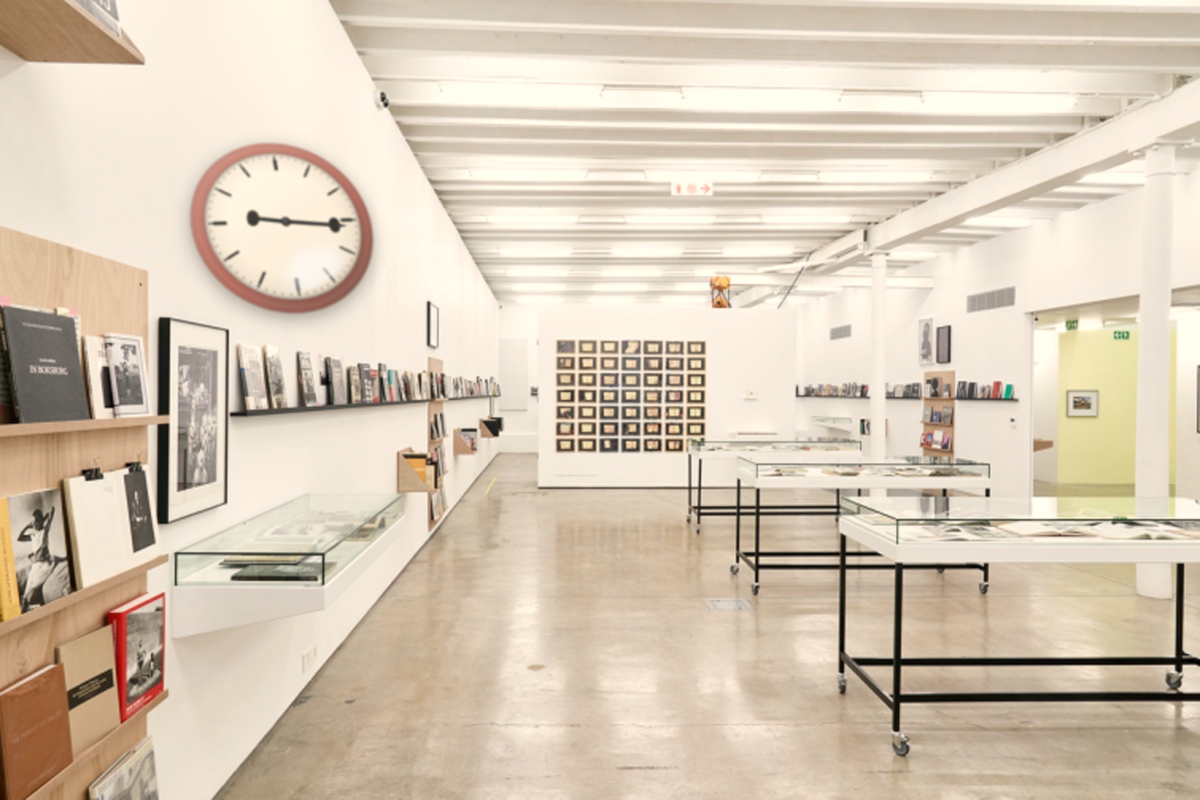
9:16
